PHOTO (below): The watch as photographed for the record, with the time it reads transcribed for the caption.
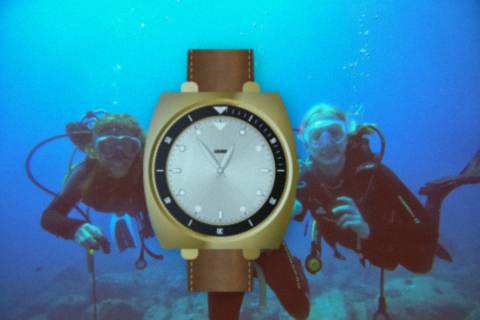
12:54
